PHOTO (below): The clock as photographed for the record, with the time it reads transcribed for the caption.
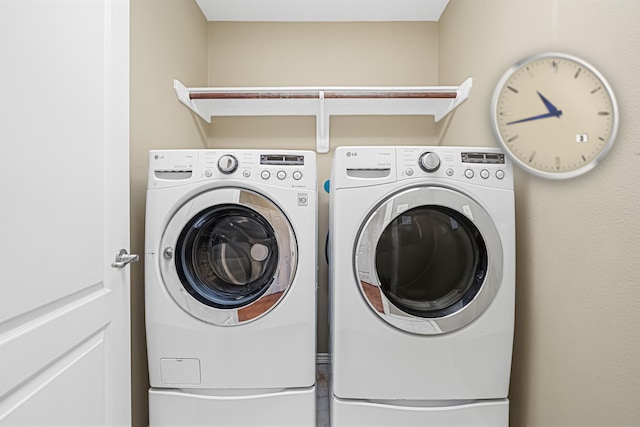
10:43
